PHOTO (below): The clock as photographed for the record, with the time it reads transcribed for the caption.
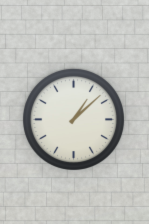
1:08
